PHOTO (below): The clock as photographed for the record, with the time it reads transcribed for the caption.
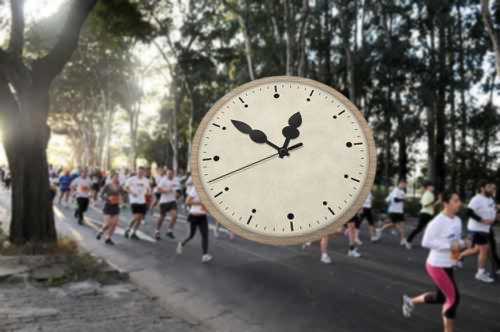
12:51:42
